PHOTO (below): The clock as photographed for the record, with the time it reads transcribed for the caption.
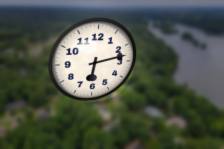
6:13
